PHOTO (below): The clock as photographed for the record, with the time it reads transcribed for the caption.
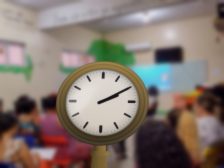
2:10
